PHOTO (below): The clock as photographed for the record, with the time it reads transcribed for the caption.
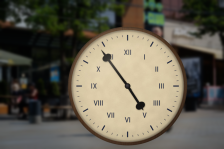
4:54
